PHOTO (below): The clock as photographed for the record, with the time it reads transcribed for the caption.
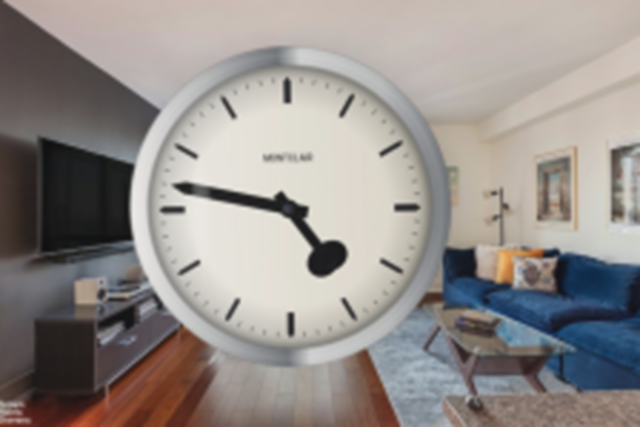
4:47
